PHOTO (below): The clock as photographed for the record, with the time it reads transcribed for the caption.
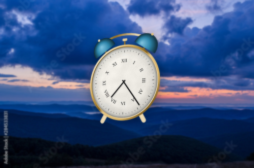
7:24
